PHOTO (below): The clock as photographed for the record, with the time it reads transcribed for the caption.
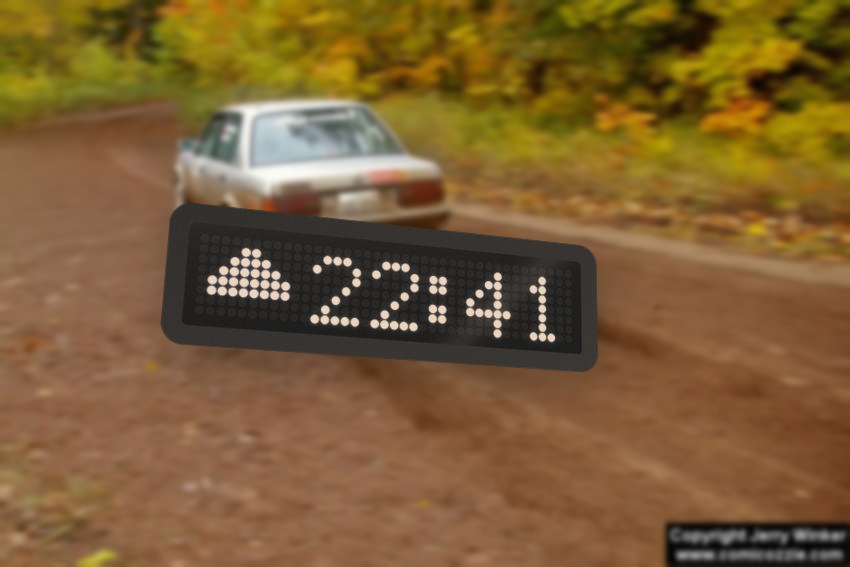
22:41
